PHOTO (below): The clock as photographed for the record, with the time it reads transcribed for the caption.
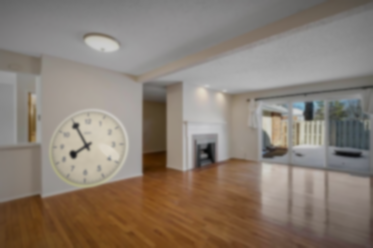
7:55
